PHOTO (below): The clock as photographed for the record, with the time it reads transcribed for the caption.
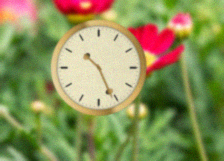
10:26
